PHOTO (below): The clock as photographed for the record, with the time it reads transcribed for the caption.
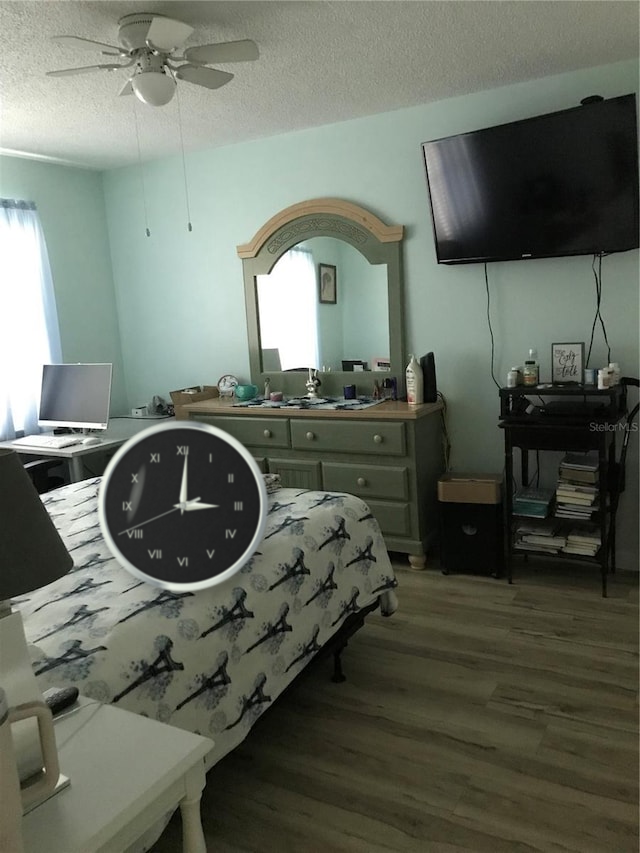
3:00:41
